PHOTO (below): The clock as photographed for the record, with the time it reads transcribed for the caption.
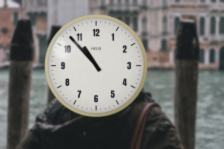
10:53
